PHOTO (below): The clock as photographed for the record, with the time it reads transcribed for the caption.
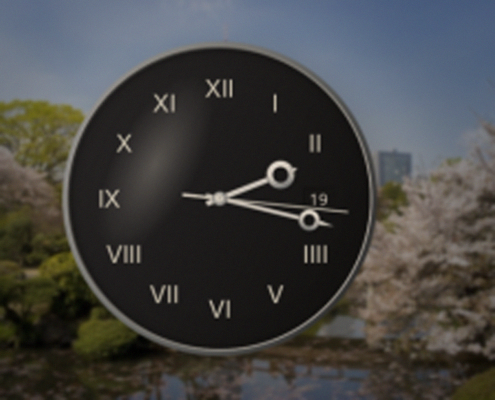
2:17:16
